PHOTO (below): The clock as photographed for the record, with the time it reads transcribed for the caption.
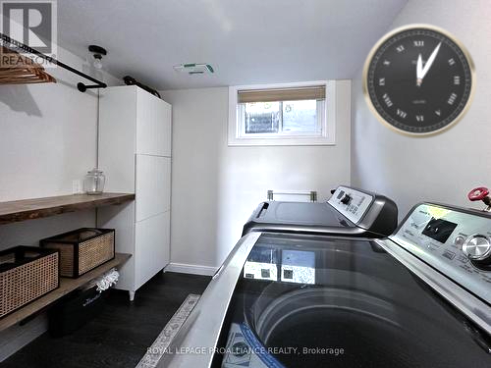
12:05
